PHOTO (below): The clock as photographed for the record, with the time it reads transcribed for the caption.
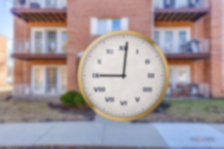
9:01
